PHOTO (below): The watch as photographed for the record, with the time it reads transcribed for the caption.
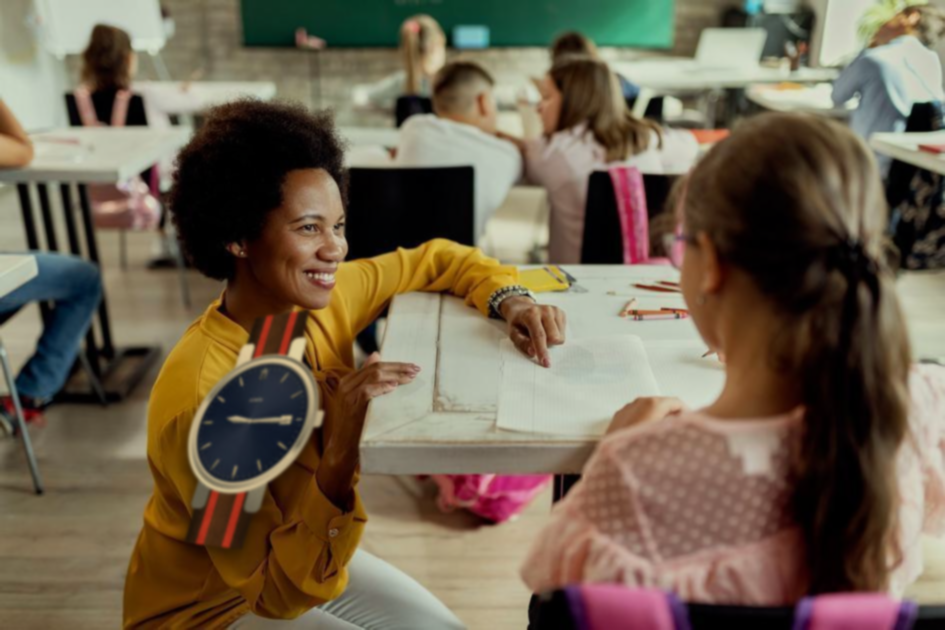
9:15
